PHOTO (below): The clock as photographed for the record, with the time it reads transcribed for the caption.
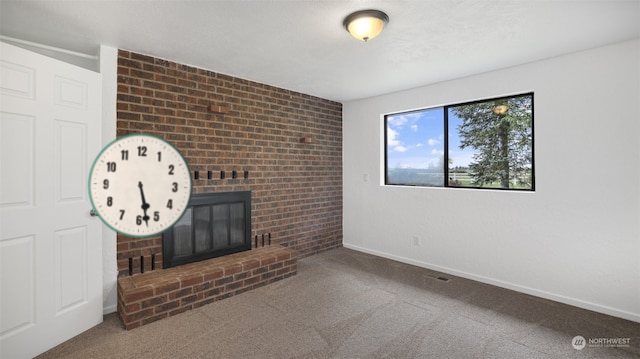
5:28
